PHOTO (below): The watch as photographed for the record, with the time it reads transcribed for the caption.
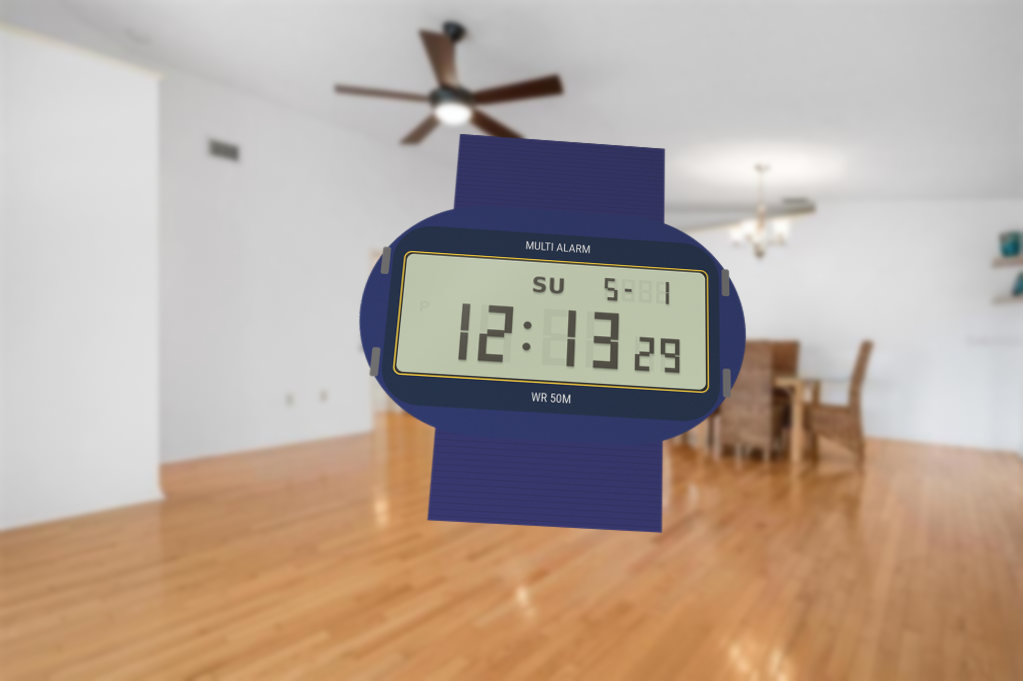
12:13:29
